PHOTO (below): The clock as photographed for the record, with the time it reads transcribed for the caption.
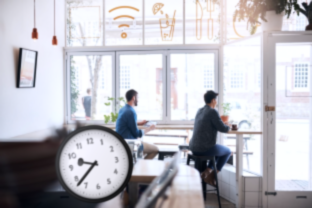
9:38
